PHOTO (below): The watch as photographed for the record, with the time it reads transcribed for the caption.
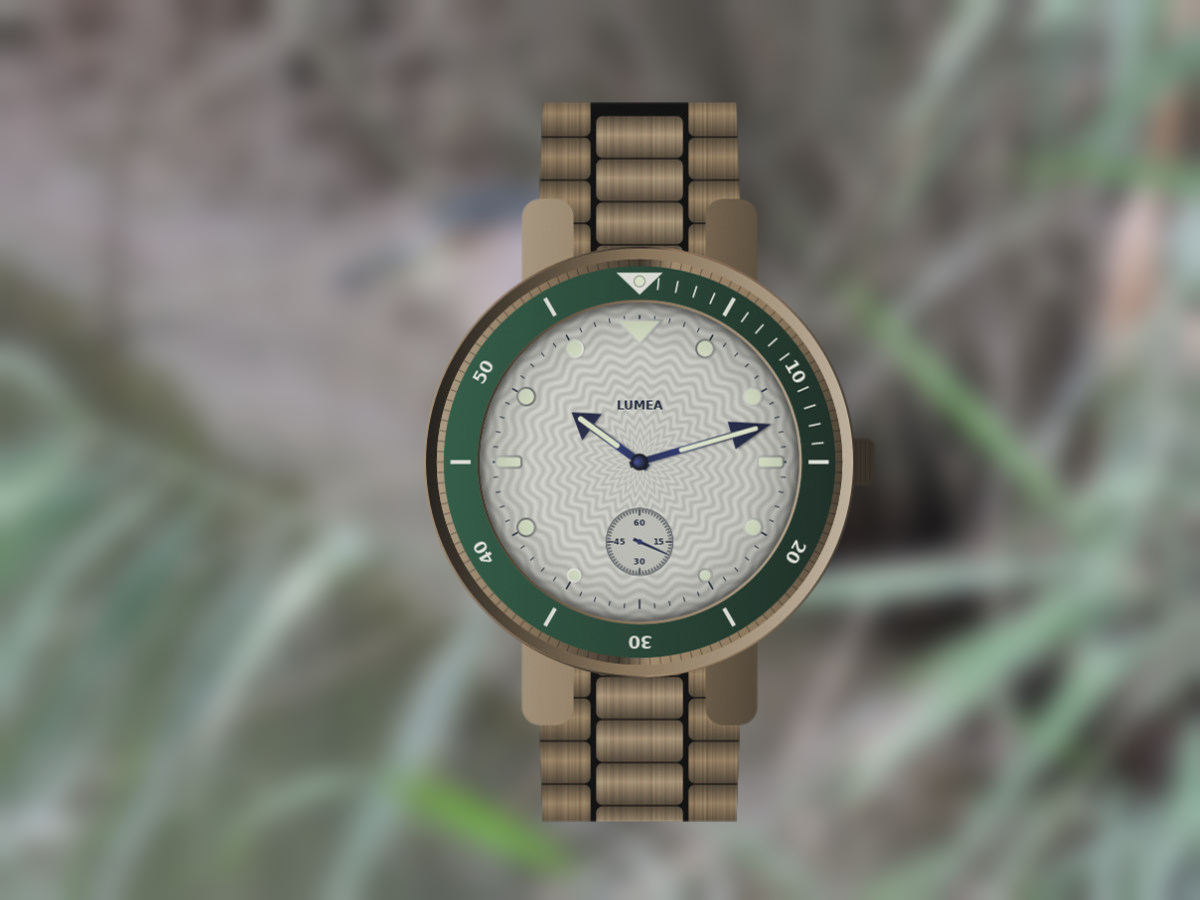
10:12:19
